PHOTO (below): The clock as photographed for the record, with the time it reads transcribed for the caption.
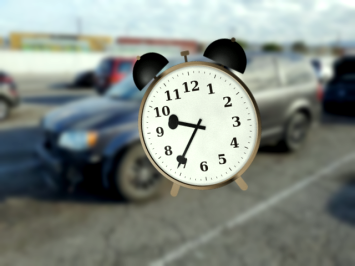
9:36
